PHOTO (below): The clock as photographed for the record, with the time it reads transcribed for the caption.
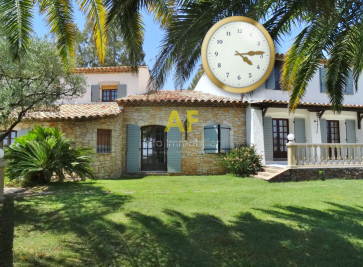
4:14
